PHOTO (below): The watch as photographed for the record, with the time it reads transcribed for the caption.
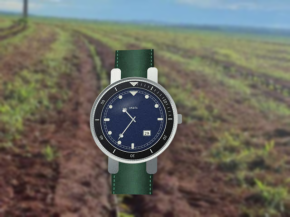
10:36
